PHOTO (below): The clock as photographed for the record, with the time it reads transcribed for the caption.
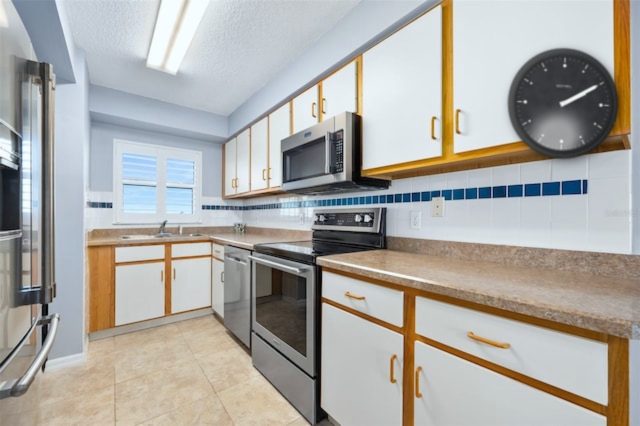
2:10
